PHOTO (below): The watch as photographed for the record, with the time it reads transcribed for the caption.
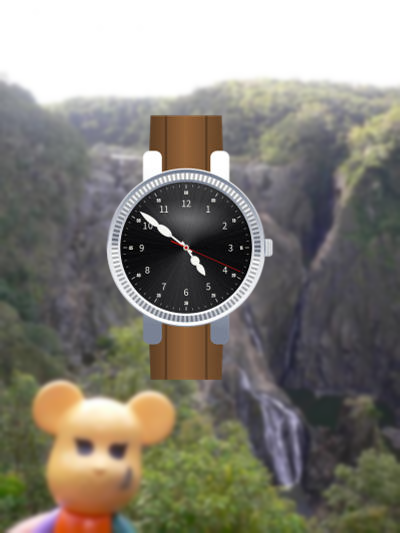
4:51:19
